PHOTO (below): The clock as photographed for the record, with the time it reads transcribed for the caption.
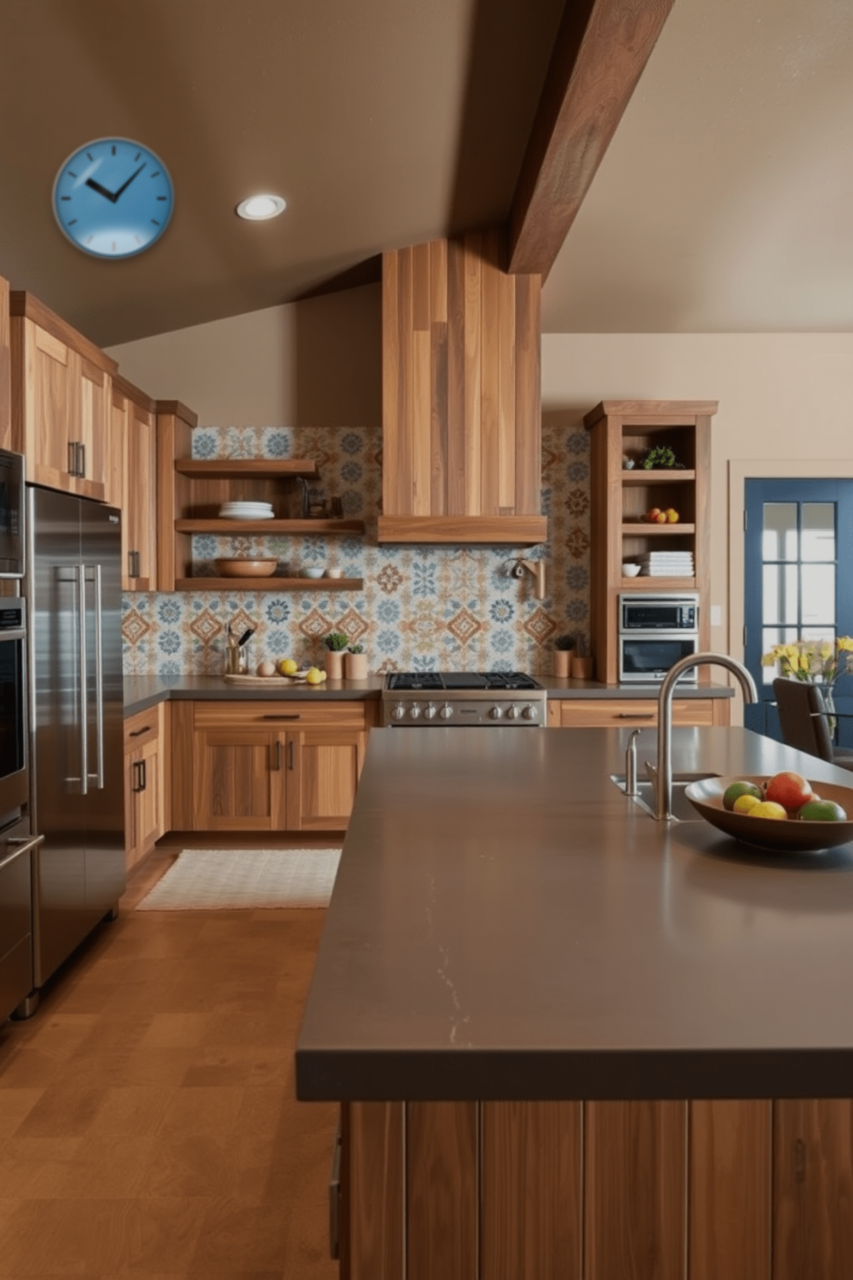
10:07
